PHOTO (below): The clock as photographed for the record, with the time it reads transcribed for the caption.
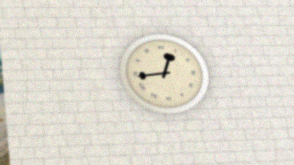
12:44
